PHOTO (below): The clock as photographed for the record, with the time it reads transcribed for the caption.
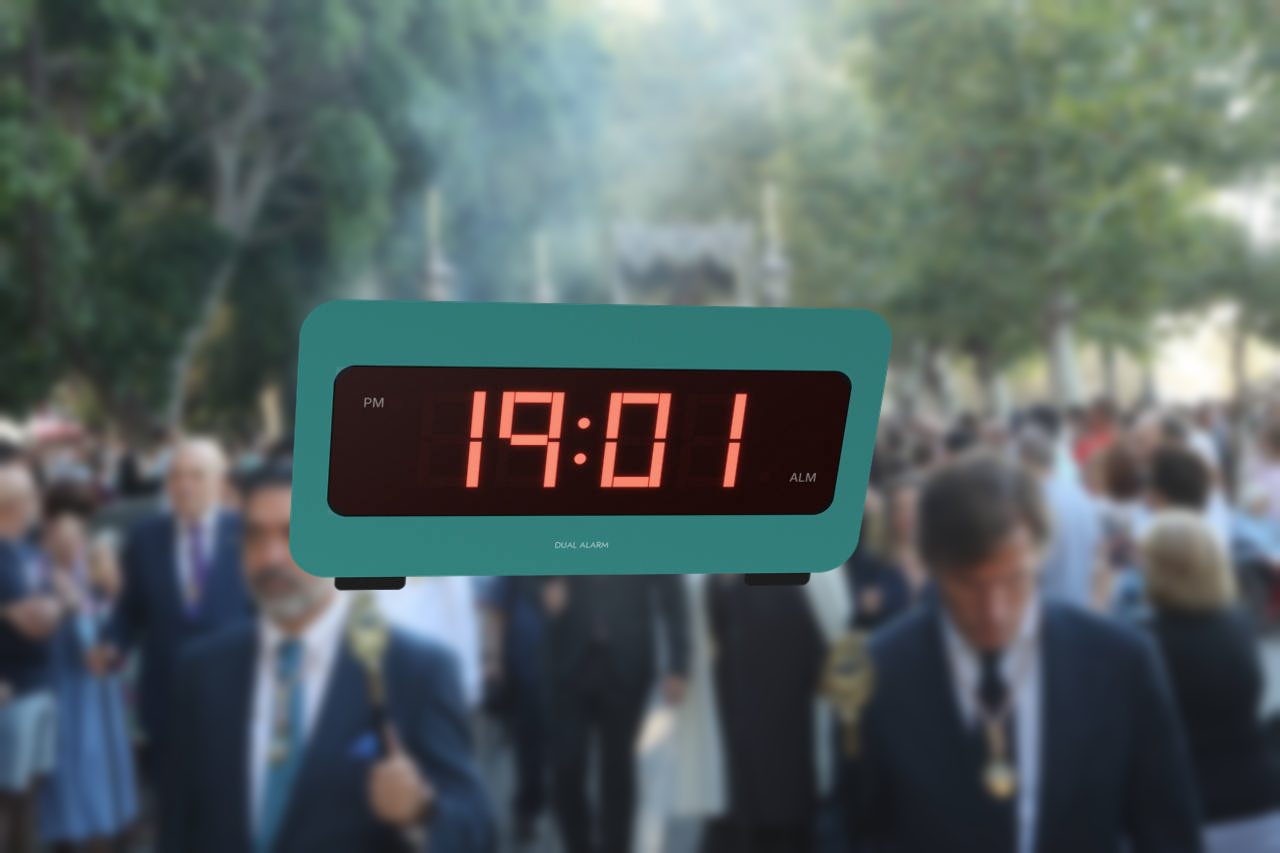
19:01
